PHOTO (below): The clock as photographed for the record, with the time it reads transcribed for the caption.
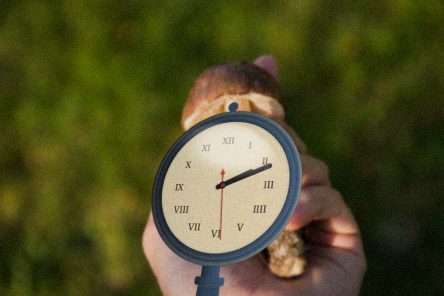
2:11:29
